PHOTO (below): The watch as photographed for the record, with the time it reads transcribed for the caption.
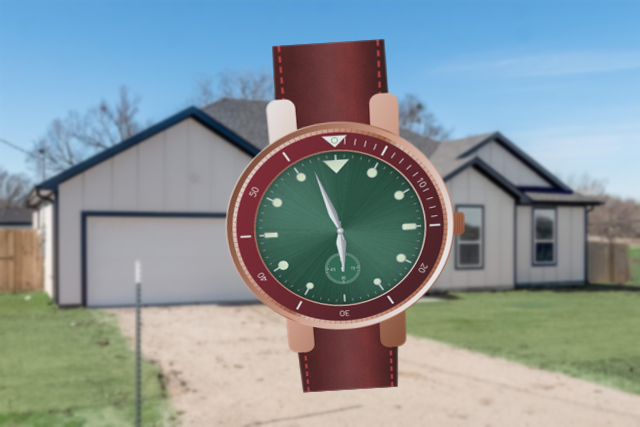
5:57
